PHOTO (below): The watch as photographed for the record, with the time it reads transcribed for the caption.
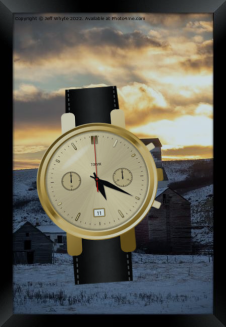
5:20
